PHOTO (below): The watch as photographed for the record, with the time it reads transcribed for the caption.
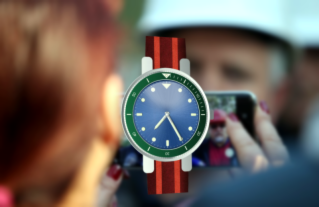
7:25
